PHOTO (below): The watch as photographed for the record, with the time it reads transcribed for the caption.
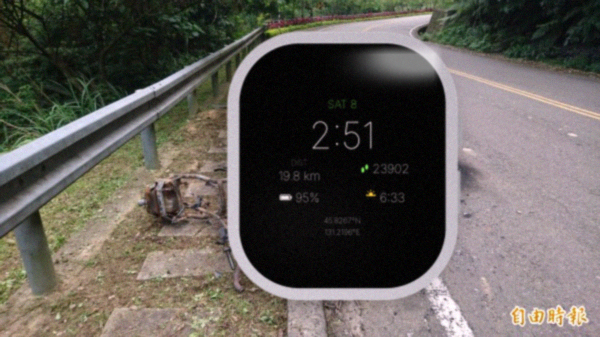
2:51
